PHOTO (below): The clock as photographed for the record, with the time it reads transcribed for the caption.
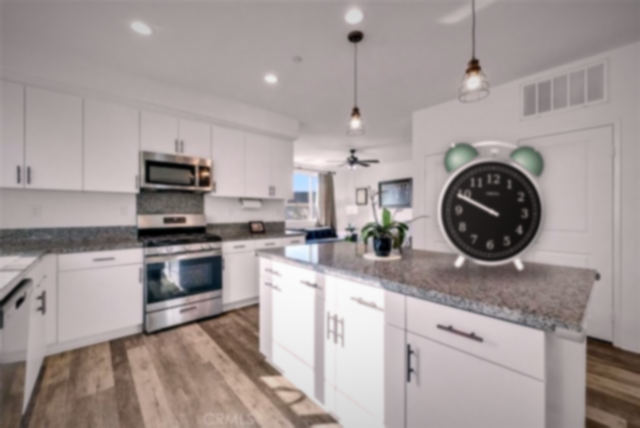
9:49
